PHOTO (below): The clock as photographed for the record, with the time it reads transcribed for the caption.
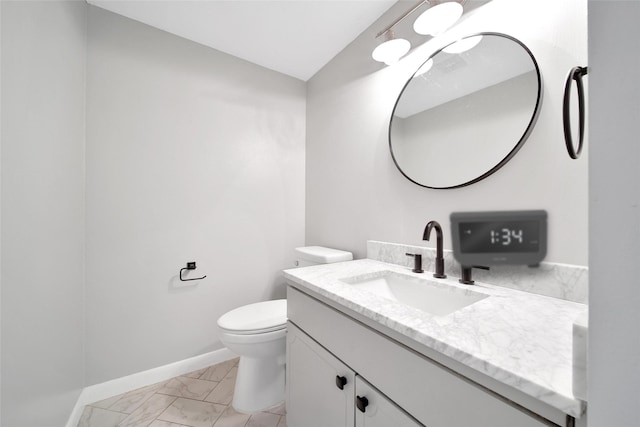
1:34
